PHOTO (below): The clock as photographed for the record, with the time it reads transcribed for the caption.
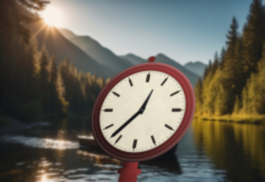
12:37
